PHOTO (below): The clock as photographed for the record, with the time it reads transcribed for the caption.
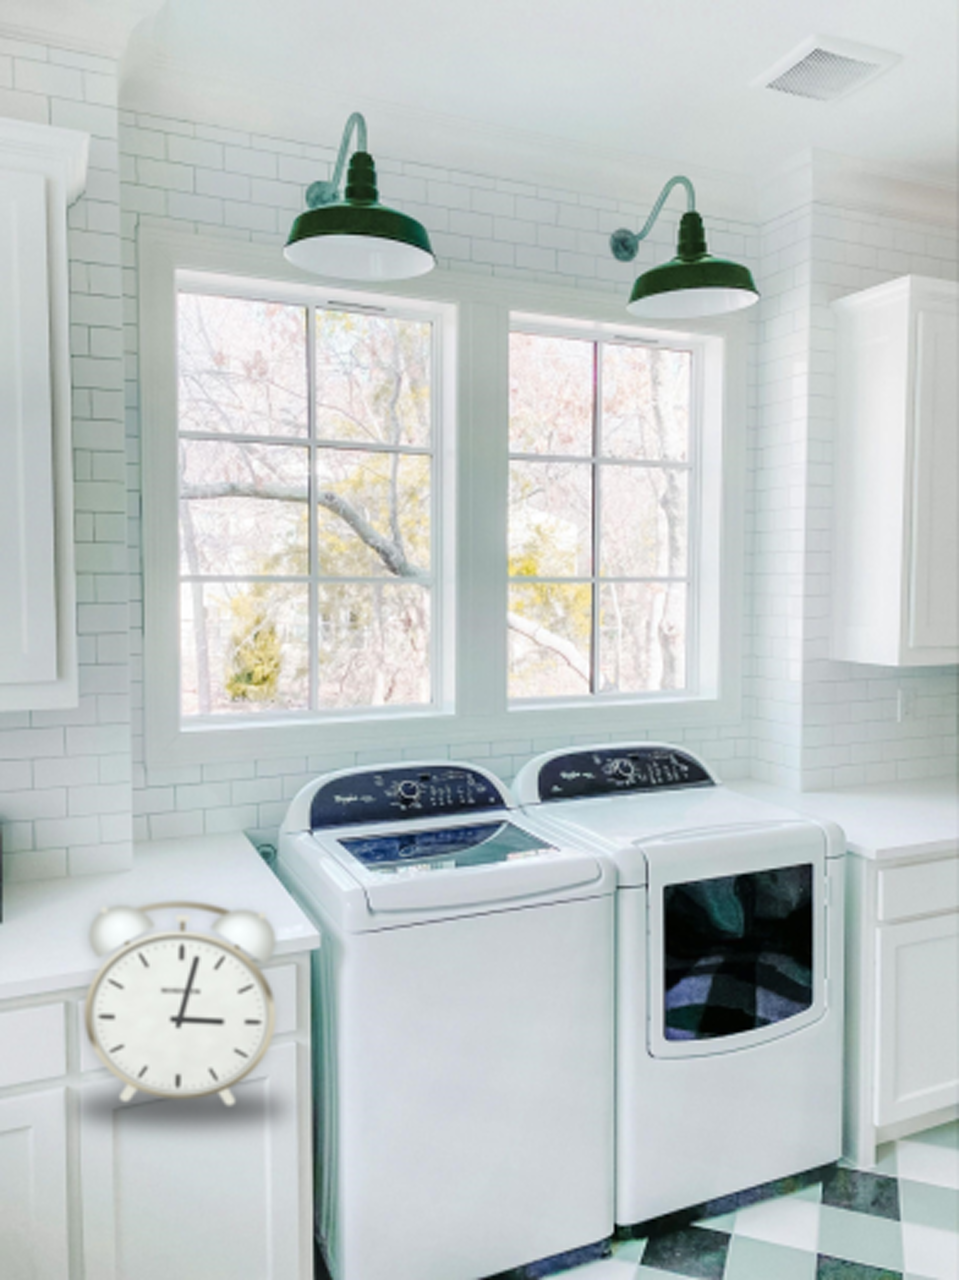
3:02
